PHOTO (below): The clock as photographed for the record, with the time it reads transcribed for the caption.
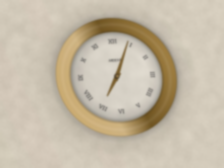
7:04
